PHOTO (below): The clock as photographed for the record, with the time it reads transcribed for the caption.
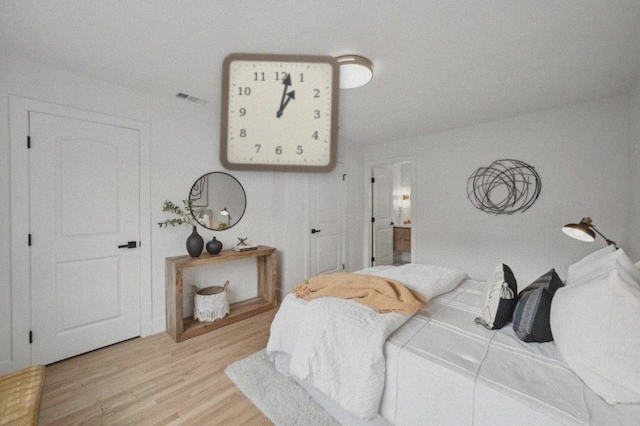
1:02
